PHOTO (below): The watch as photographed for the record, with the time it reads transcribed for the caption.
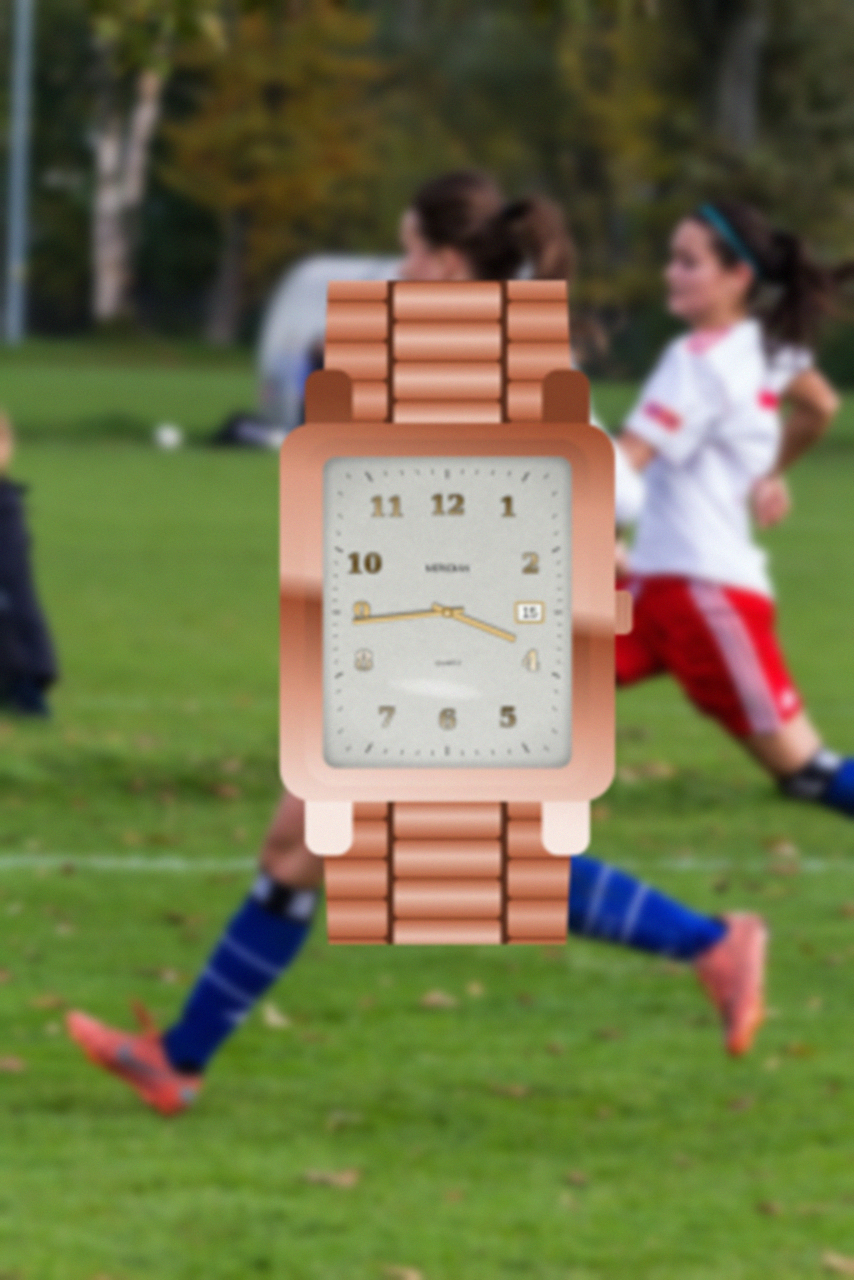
3:44
